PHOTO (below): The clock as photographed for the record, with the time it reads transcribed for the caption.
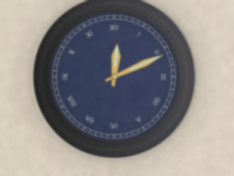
12:11
